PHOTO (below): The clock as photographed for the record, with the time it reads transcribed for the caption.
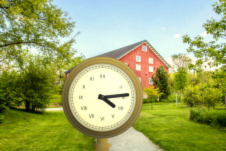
4:14
